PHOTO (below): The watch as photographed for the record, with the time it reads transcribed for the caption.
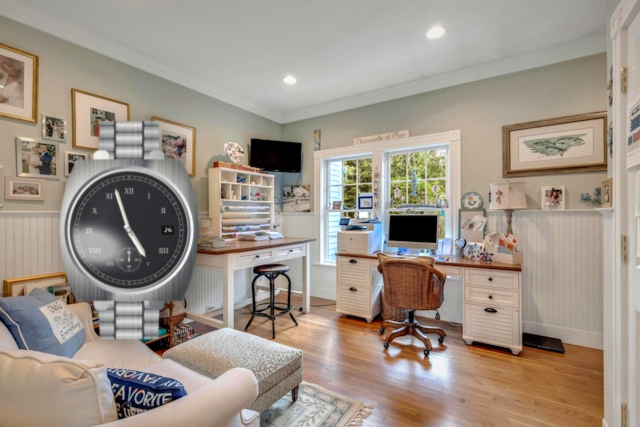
4:57
